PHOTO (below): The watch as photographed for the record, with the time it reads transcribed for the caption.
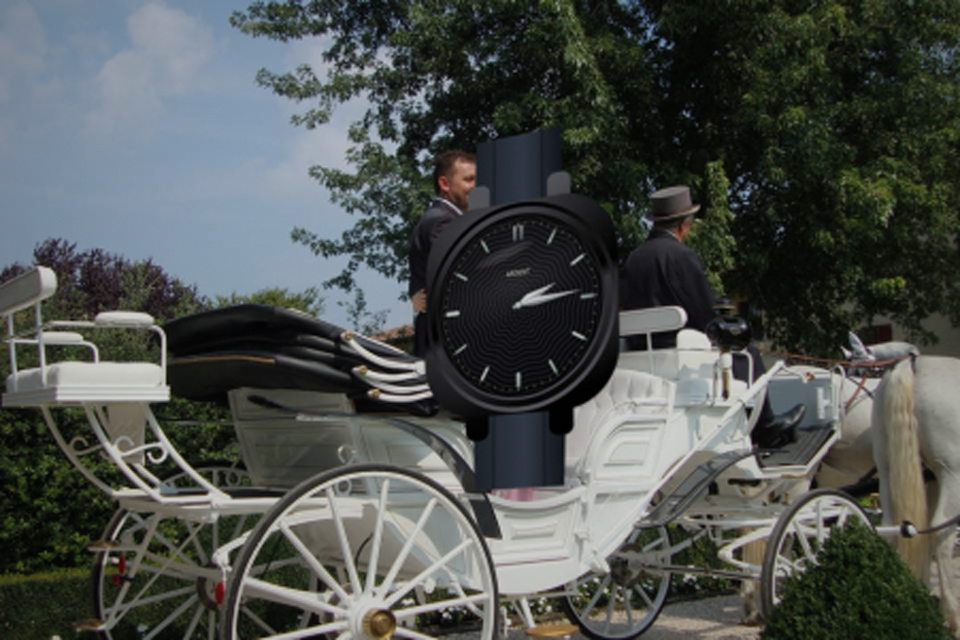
2:14
